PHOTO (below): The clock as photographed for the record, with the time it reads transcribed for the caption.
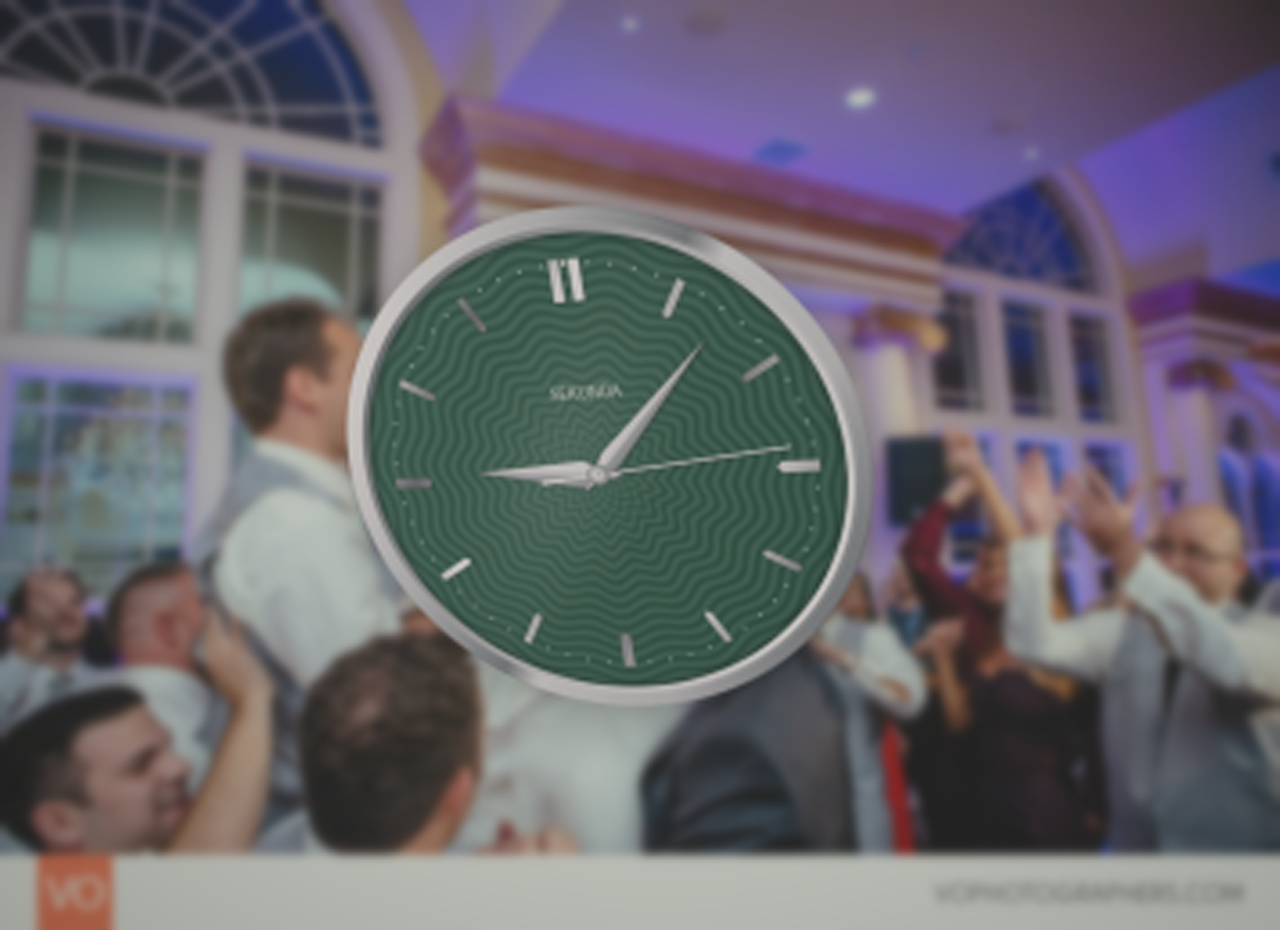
9:07:14
